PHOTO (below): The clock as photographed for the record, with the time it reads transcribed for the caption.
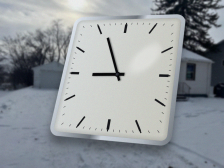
8:56
